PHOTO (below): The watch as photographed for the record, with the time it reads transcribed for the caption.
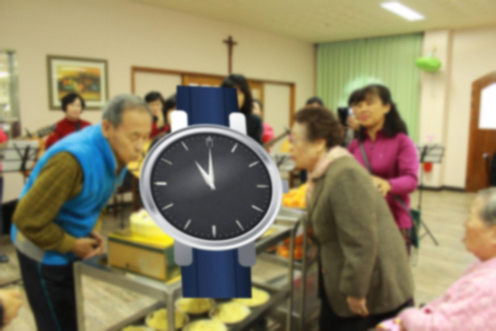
11:00
